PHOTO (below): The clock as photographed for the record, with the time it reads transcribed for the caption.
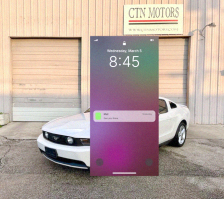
8:45
